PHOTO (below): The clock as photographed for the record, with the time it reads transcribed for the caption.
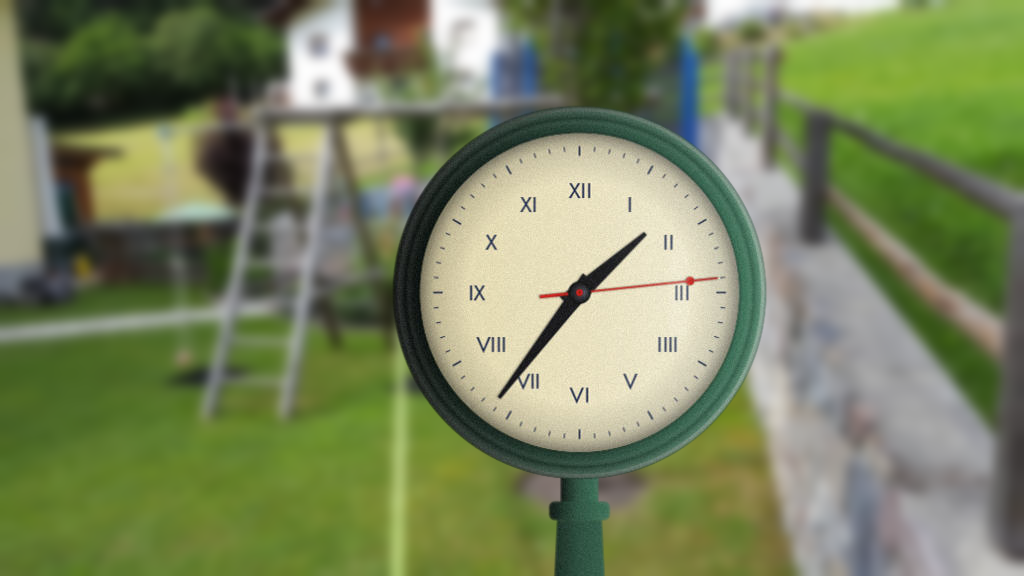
1:36:14
